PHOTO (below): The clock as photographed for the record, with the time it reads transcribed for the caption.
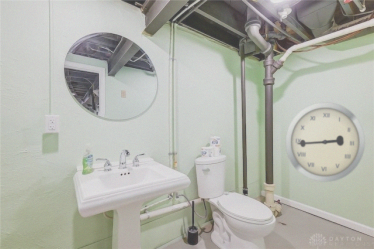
2:44
